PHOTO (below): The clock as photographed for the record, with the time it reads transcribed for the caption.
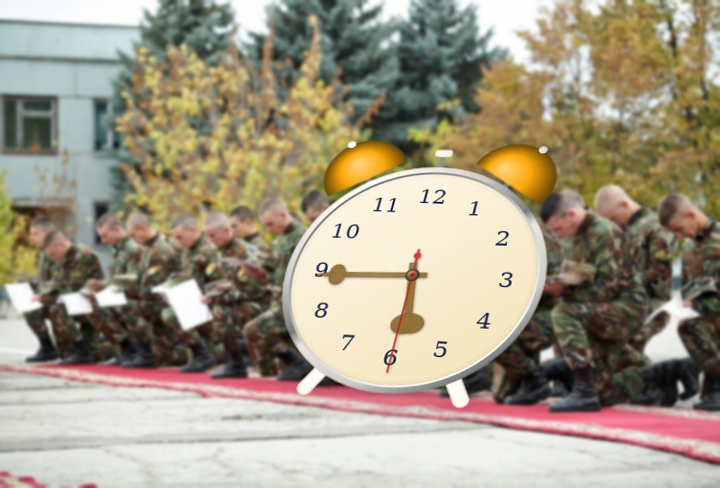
5:44:30
